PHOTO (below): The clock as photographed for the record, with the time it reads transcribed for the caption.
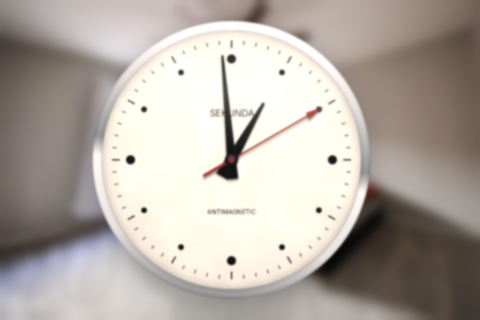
12:59:10
